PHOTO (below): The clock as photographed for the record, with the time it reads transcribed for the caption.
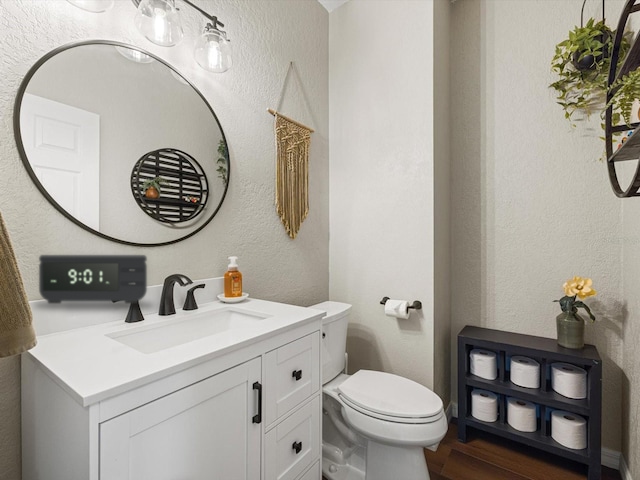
9:01
